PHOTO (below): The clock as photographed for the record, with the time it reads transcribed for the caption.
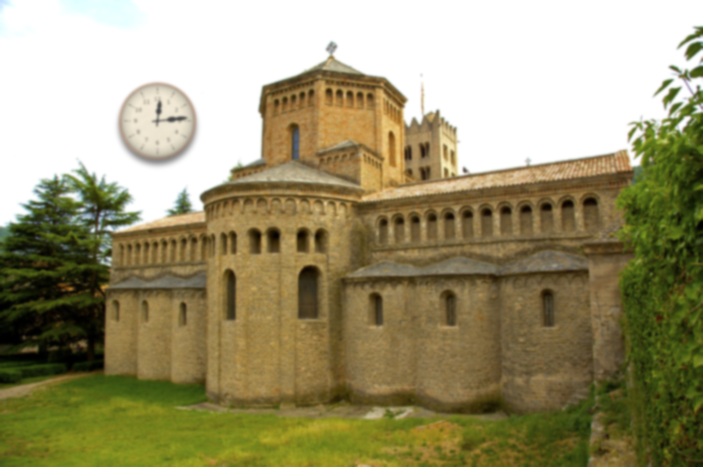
12:14
